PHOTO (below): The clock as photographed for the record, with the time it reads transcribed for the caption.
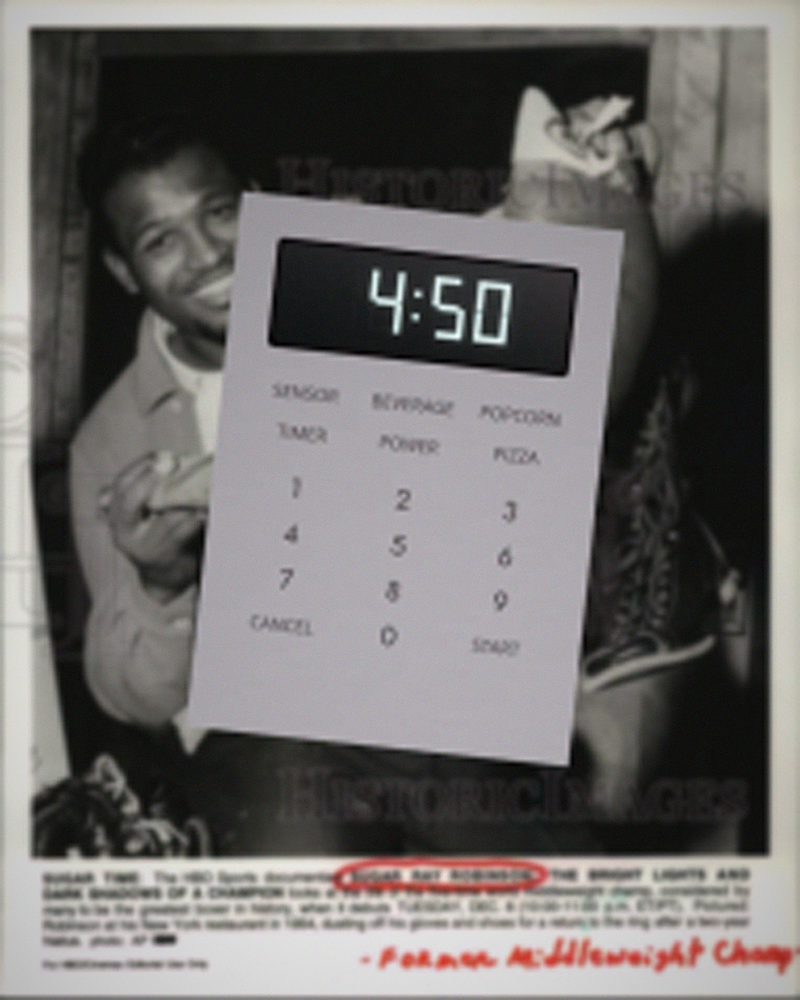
4:50
